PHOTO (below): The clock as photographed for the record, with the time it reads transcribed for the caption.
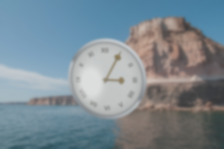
3:05
